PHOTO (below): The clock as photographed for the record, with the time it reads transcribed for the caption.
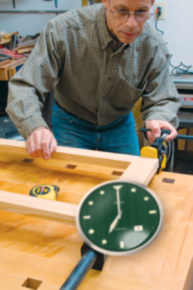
7:00
